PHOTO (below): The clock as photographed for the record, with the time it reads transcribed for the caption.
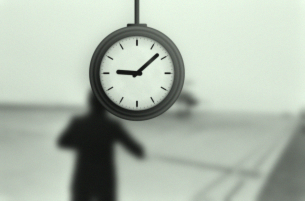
9:08
